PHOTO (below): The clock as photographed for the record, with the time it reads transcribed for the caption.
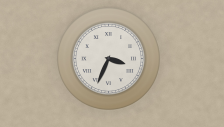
3:34
